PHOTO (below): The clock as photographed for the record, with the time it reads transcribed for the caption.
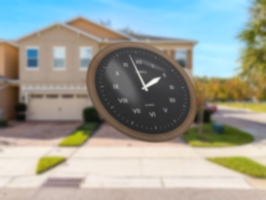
1:58
